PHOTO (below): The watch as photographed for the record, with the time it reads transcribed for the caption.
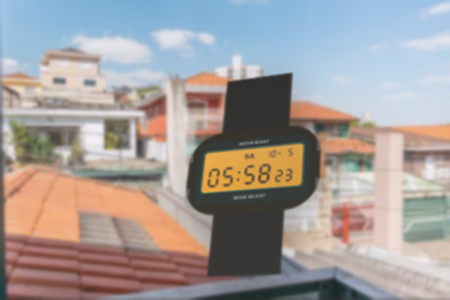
5:58:23
